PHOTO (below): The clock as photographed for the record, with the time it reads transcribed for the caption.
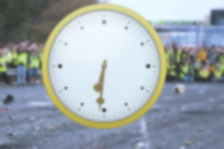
6:31
